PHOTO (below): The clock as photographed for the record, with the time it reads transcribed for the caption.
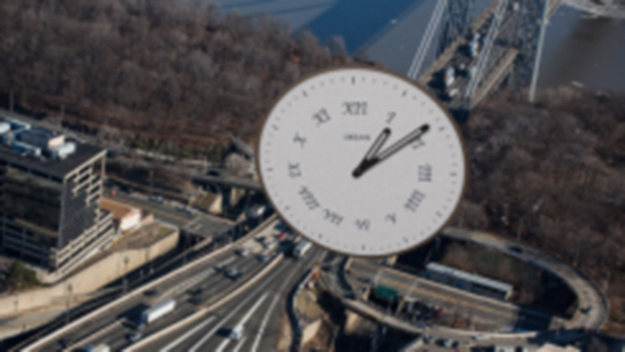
1:09
